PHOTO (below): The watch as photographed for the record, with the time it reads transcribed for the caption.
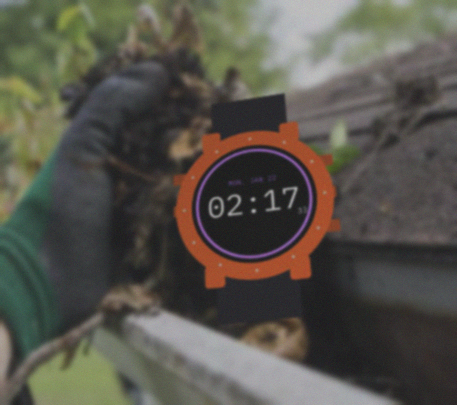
2:17
